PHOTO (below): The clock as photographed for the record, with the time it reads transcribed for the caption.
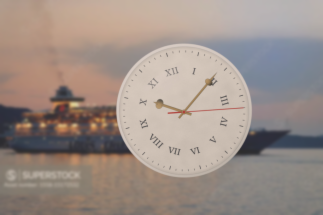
10:09:17
